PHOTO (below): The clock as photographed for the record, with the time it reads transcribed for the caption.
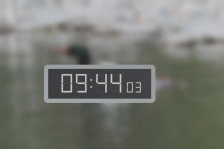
9:44:03
